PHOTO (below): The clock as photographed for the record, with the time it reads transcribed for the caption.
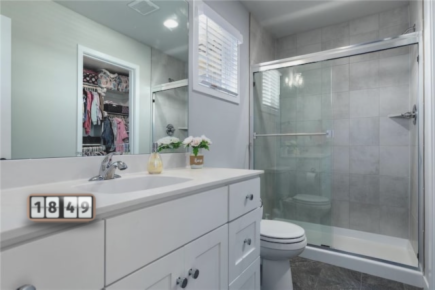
18:49
